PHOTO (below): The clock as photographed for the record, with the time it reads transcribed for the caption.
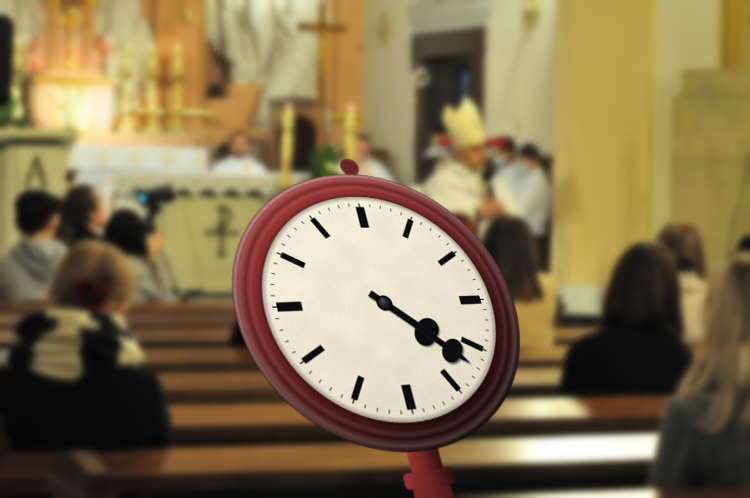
4:22
